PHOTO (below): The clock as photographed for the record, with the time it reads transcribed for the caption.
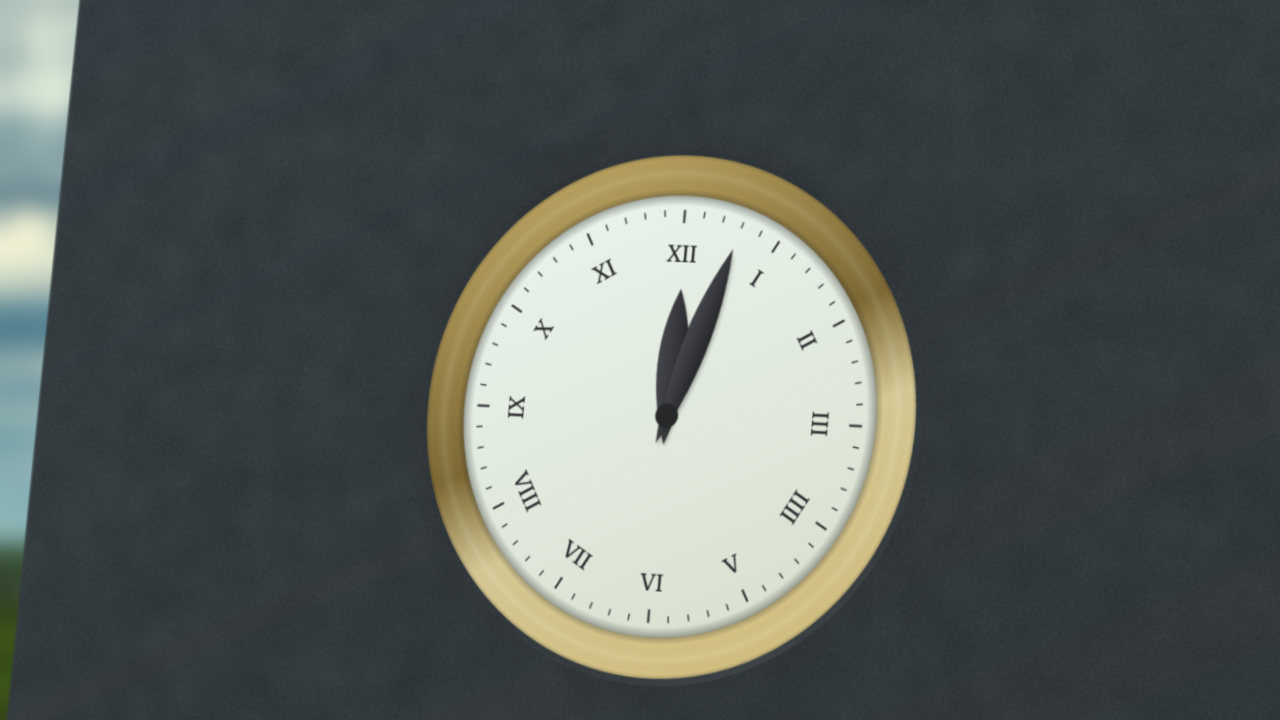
12:03
